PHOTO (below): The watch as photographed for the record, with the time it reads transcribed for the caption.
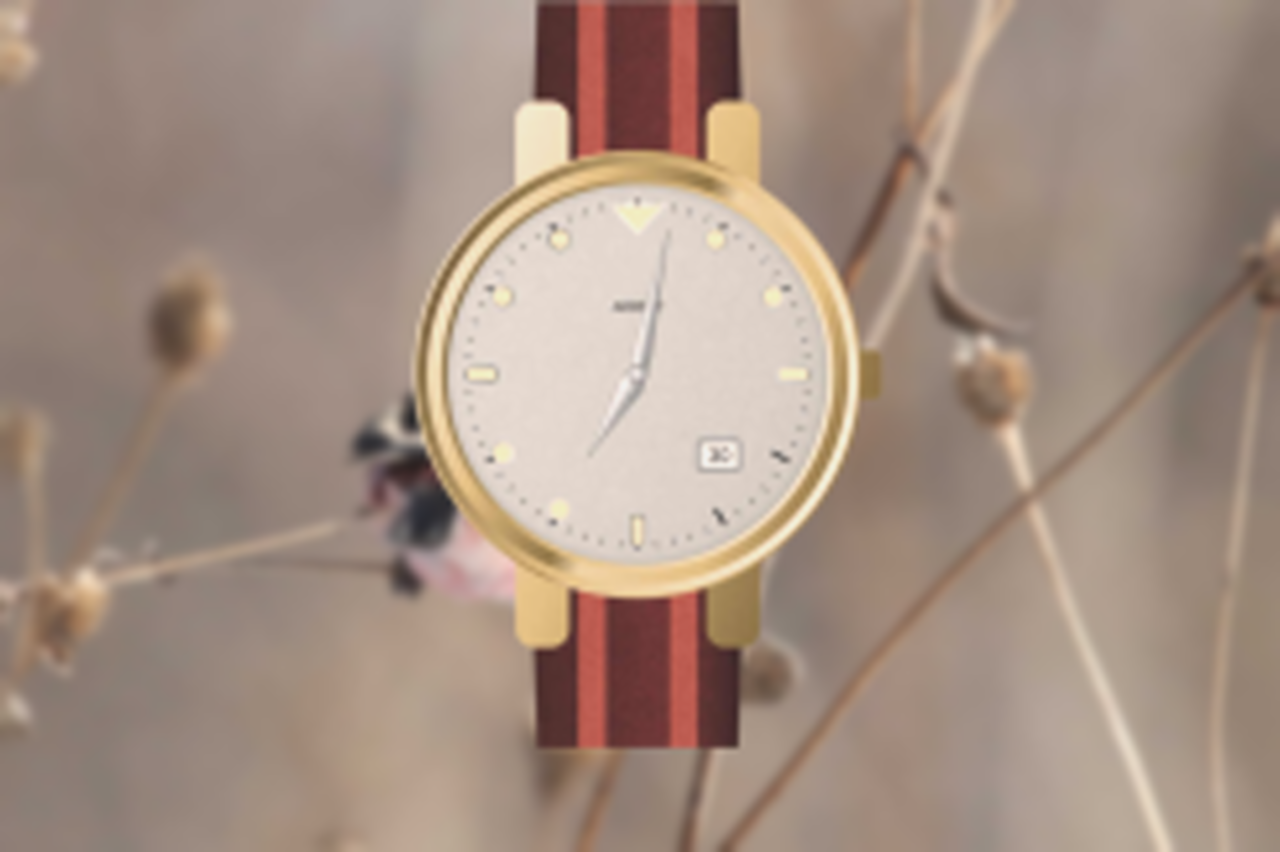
7:02
